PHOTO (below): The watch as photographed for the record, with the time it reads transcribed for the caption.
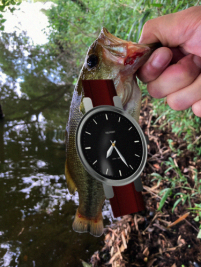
7:26
